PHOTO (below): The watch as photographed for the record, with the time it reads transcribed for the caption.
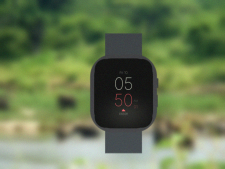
5:50
